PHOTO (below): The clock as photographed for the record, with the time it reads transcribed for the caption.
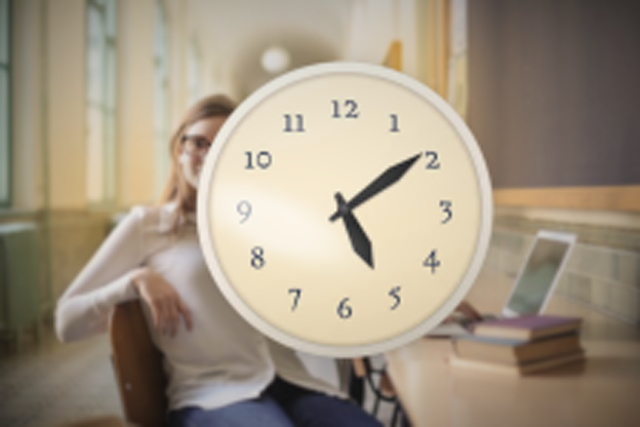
5:09
